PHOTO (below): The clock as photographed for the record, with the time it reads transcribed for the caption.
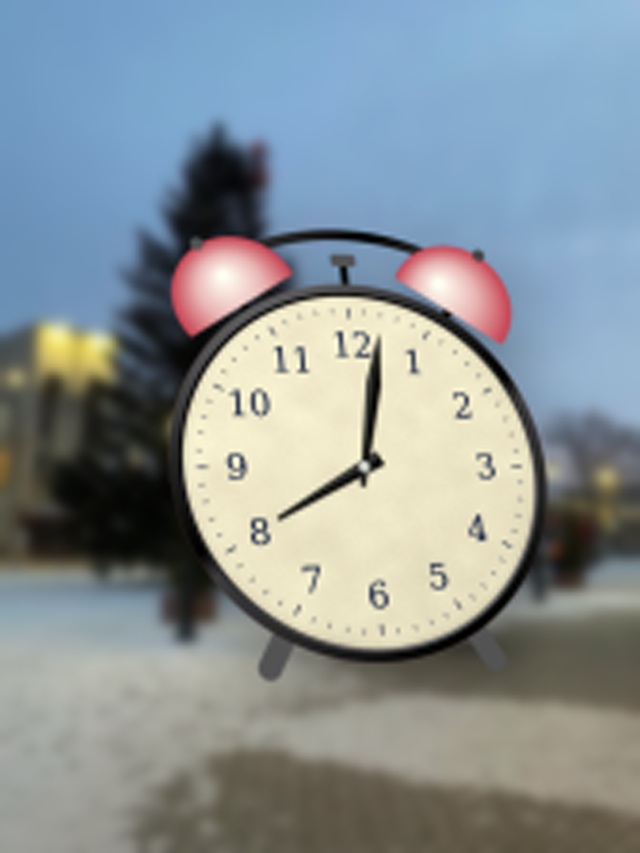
8:02
